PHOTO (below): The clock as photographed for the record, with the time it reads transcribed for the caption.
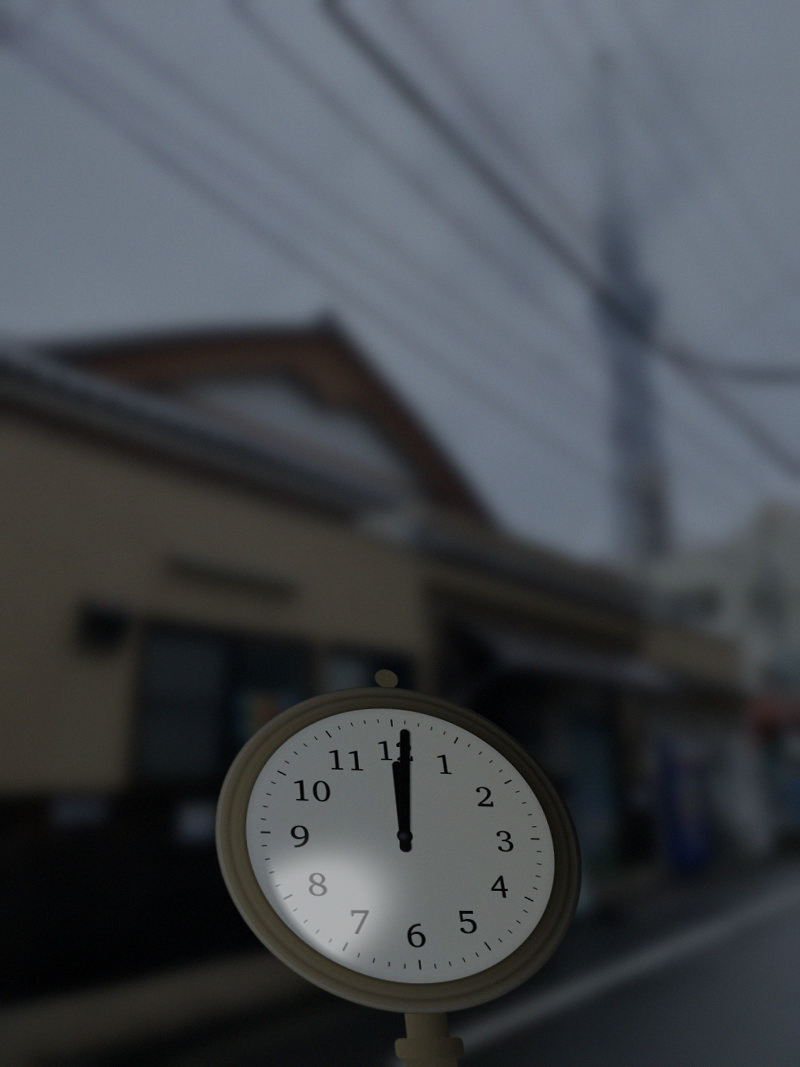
12:01
